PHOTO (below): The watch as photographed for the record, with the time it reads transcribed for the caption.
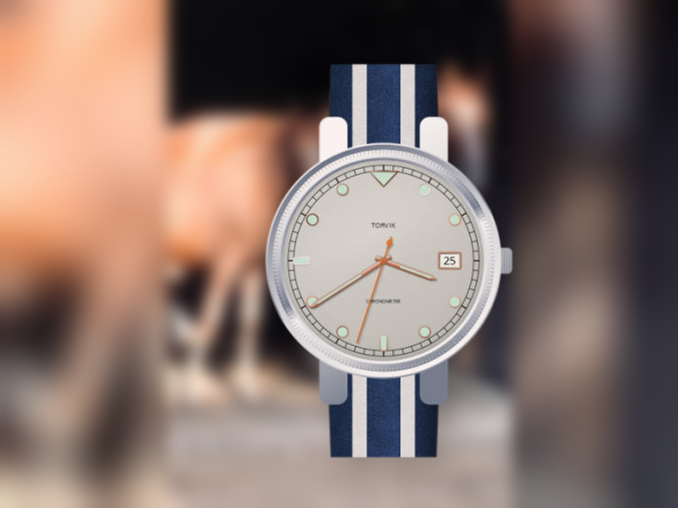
3:39:33
